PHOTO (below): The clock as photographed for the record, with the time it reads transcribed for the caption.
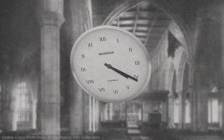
4:21
